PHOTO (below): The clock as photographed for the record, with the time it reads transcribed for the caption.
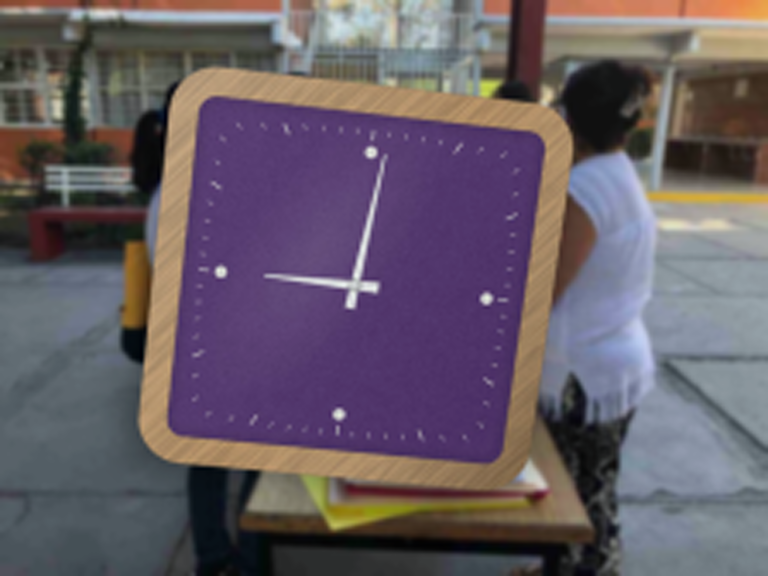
9:01
